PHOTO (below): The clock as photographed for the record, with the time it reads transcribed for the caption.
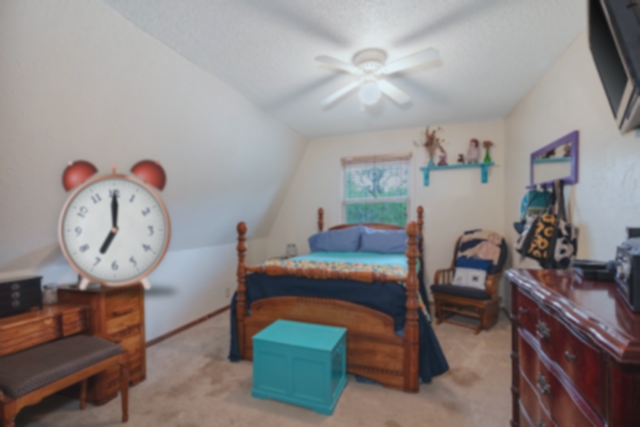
7:00
